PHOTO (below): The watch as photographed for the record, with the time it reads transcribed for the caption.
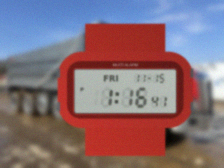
1:16:41
